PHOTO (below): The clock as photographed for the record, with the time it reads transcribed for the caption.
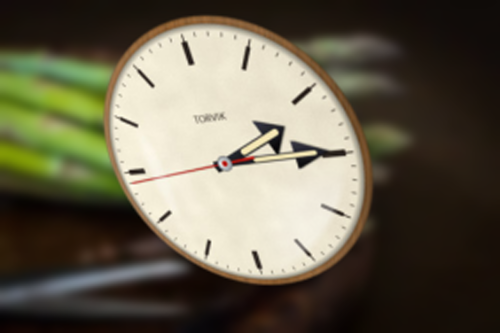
2:14:44
